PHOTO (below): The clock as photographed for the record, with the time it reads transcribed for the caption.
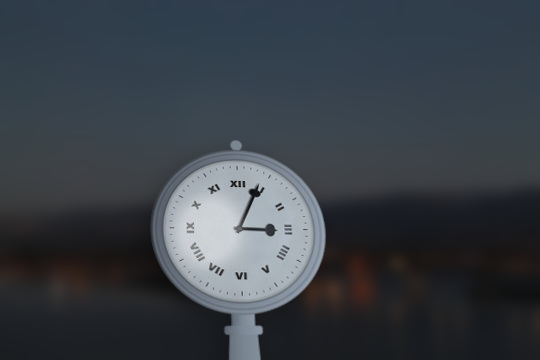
3:04
